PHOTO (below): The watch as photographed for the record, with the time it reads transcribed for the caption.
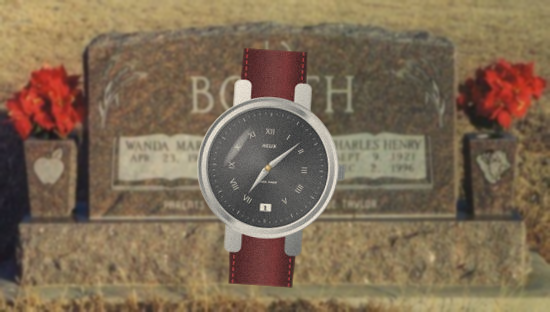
7:08
